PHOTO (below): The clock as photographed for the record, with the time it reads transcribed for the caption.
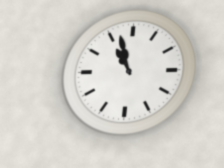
10:57
